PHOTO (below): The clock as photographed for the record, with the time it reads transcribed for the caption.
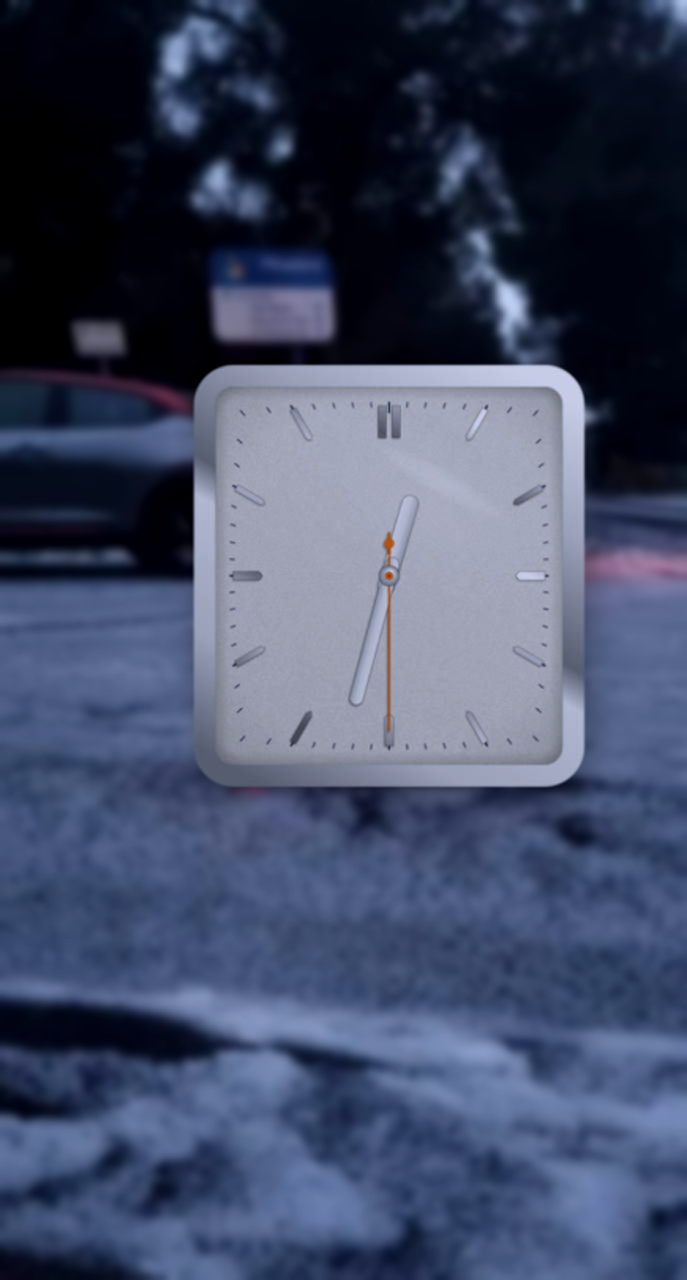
12:32:30
